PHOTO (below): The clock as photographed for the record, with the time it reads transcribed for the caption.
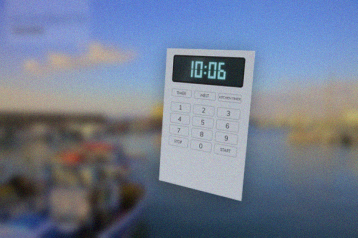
10:06
